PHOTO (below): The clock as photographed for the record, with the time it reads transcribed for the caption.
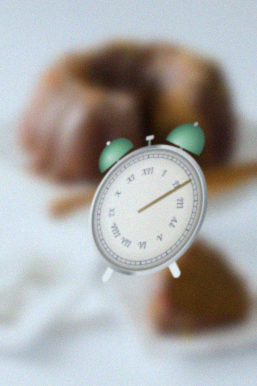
2:11
